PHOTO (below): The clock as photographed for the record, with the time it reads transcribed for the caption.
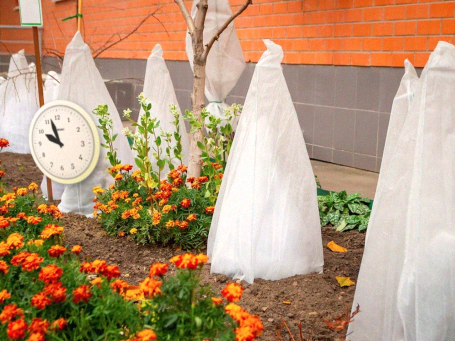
9:57
